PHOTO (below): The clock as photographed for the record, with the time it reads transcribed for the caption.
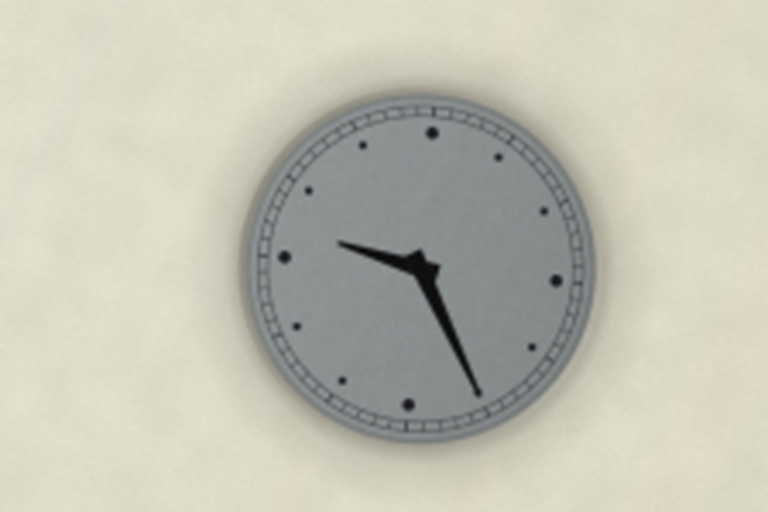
9:25
